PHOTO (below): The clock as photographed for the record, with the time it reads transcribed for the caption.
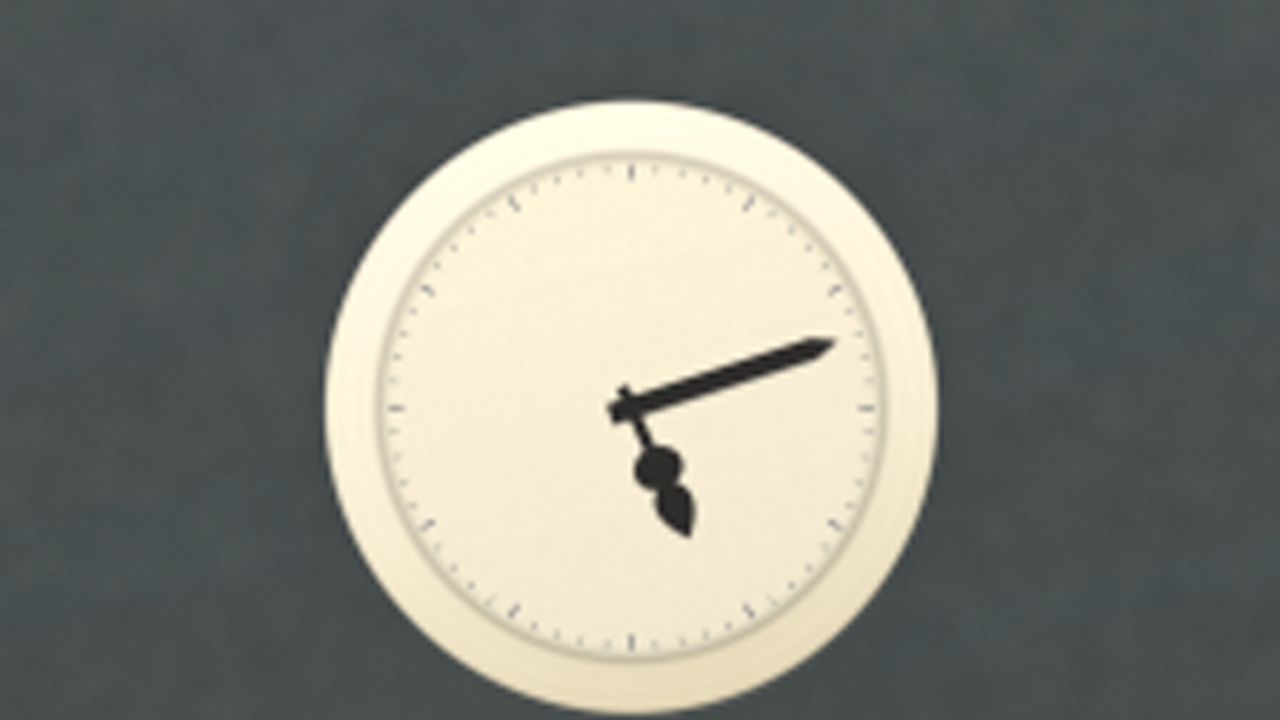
5:12
